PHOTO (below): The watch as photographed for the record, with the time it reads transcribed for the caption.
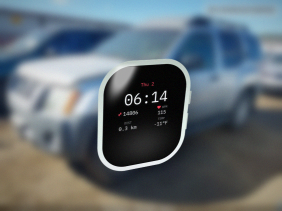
6:14
